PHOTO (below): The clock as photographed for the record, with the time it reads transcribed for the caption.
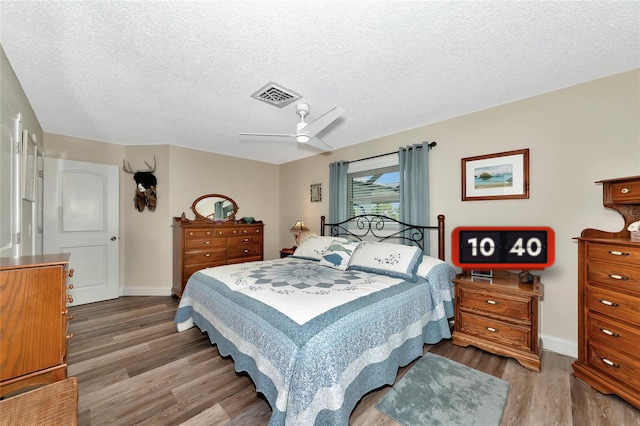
10:40
